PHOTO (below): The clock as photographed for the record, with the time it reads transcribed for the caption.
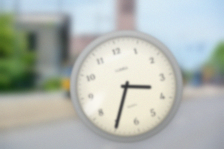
3:35
